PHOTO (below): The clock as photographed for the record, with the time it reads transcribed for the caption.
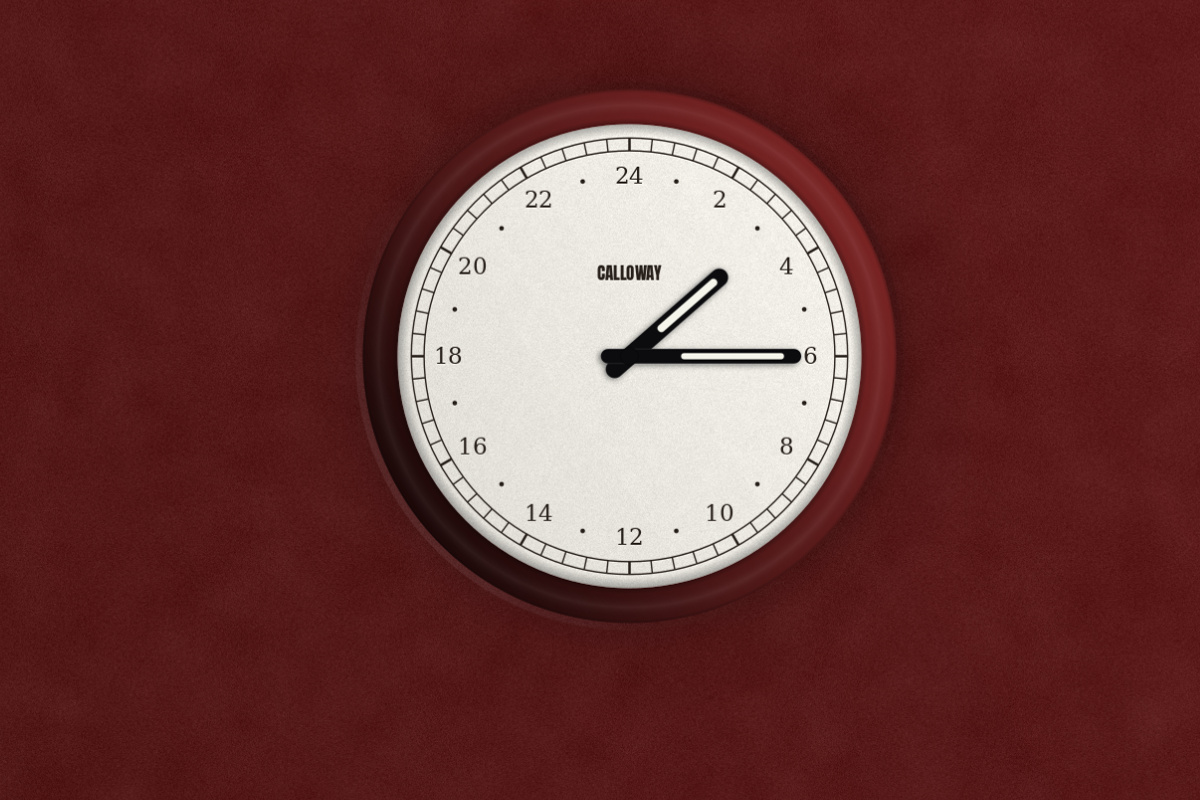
3:15
